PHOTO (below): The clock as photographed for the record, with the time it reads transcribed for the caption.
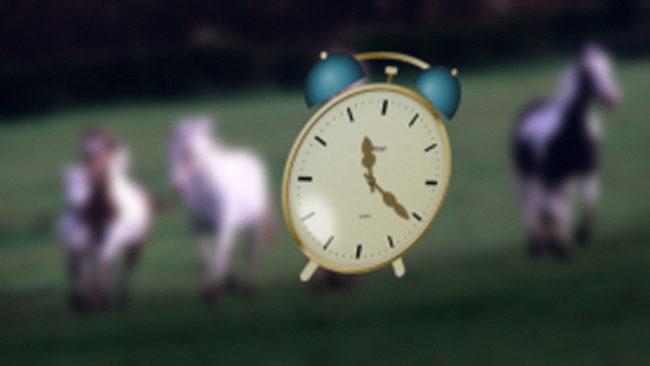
11:21
